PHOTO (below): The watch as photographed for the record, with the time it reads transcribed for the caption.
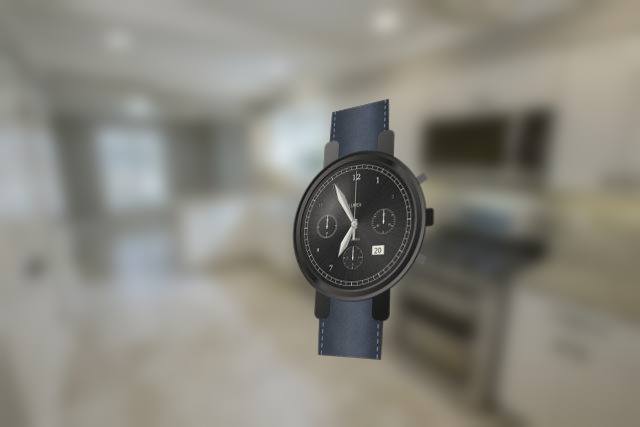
6:55
